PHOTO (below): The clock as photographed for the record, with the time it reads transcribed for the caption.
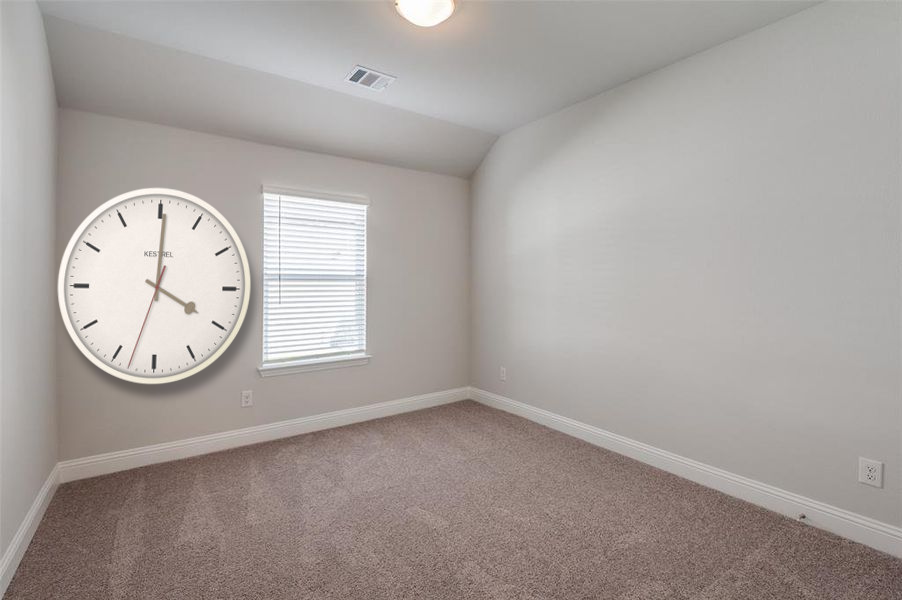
4:00:33
